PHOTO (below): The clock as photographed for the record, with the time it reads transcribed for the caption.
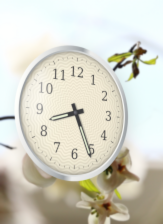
8:26
